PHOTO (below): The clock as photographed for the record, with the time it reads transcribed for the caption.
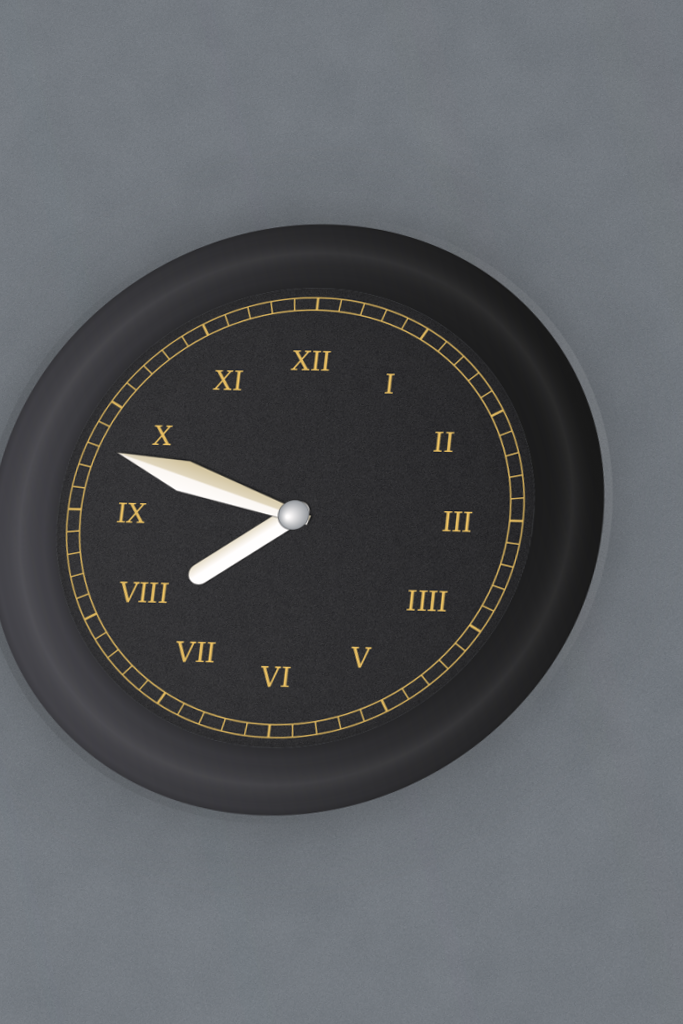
7:48
